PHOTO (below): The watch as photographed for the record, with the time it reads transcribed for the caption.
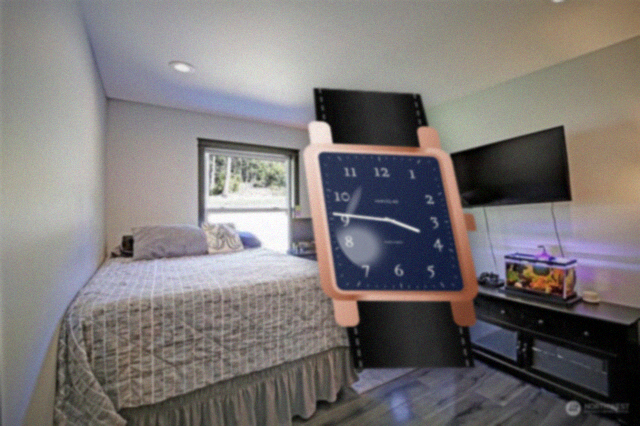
3:46
